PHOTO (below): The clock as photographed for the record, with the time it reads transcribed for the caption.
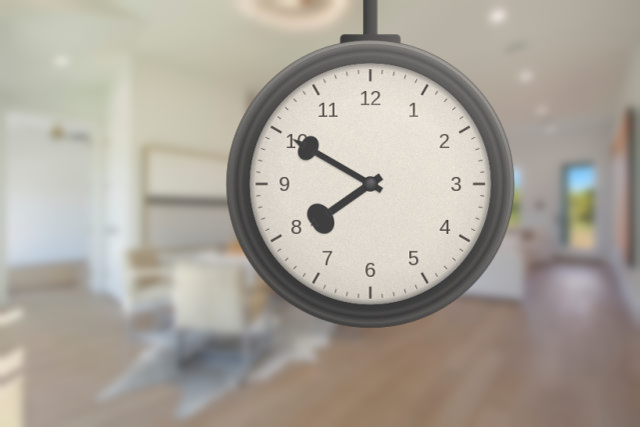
7:50
